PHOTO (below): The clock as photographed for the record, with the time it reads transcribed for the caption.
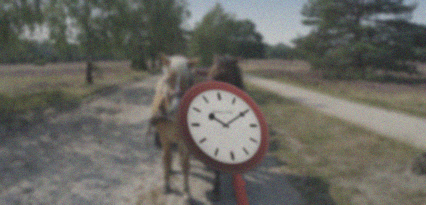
10:10
